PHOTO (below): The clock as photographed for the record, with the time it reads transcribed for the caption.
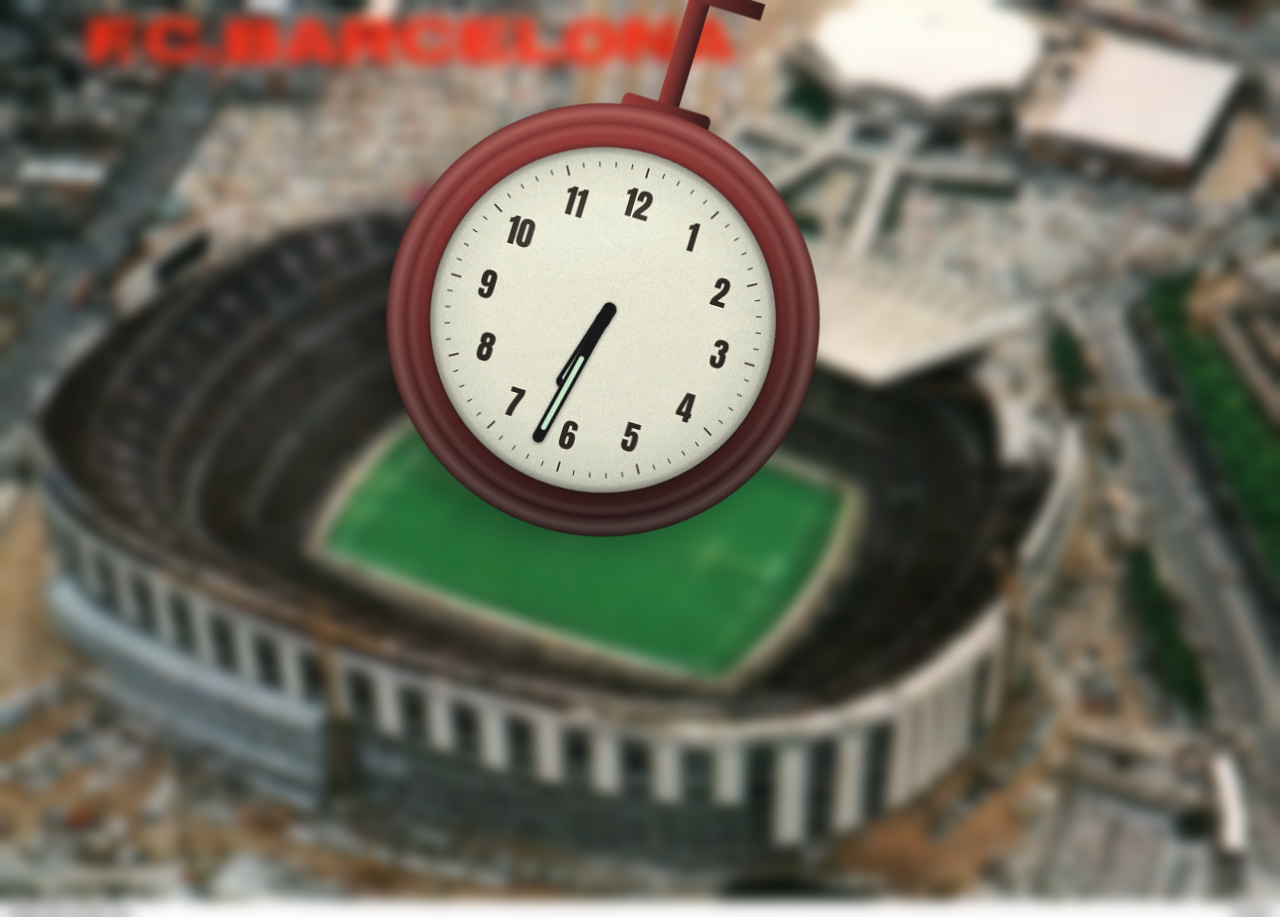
6:32
